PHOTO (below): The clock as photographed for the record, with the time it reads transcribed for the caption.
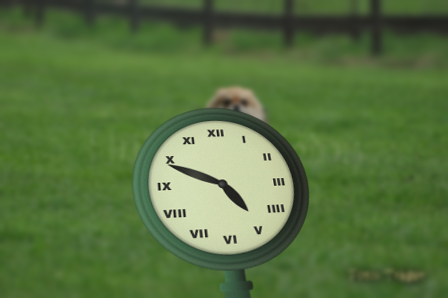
4:49
